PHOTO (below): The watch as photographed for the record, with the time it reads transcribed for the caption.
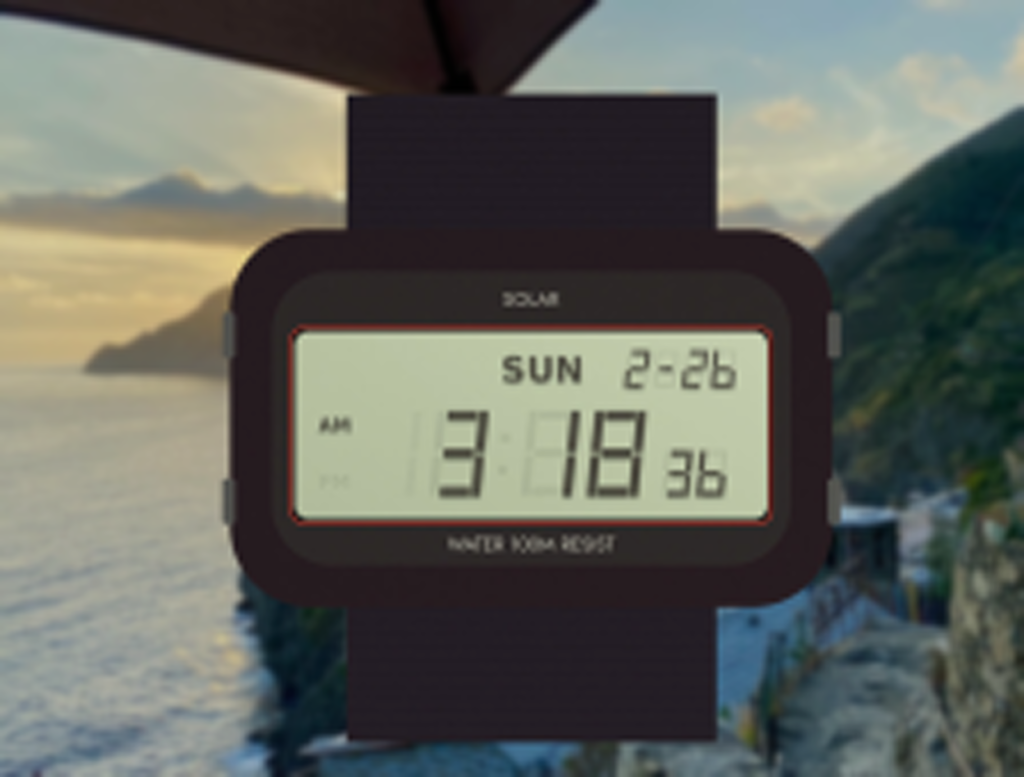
3:18:36
